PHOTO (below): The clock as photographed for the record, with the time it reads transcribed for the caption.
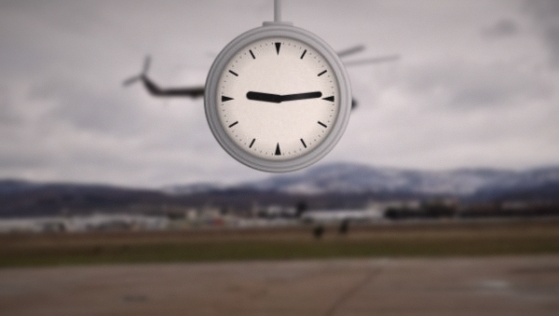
9:14
